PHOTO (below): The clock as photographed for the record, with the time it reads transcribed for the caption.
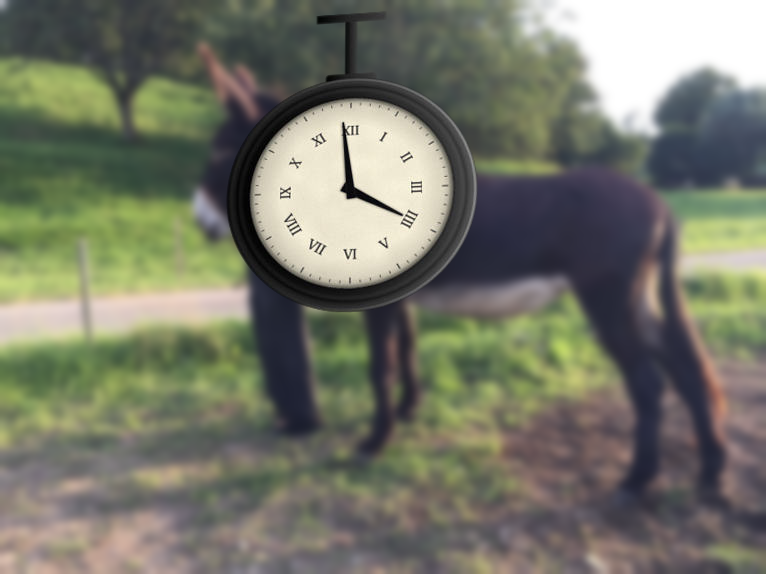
3:59
